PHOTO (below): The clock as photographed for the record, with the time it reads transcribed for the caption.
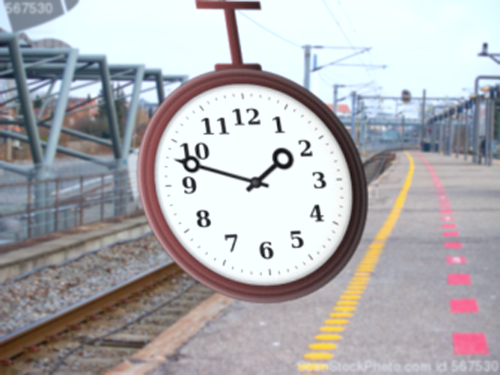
1:48
